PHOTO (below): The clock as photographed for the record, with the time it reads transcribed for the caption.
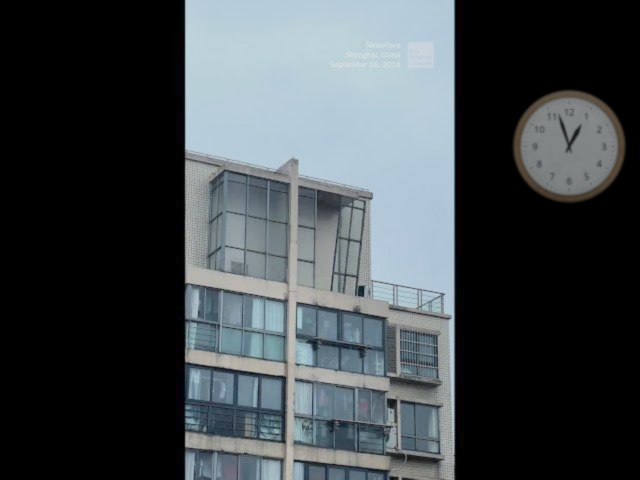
12:57
